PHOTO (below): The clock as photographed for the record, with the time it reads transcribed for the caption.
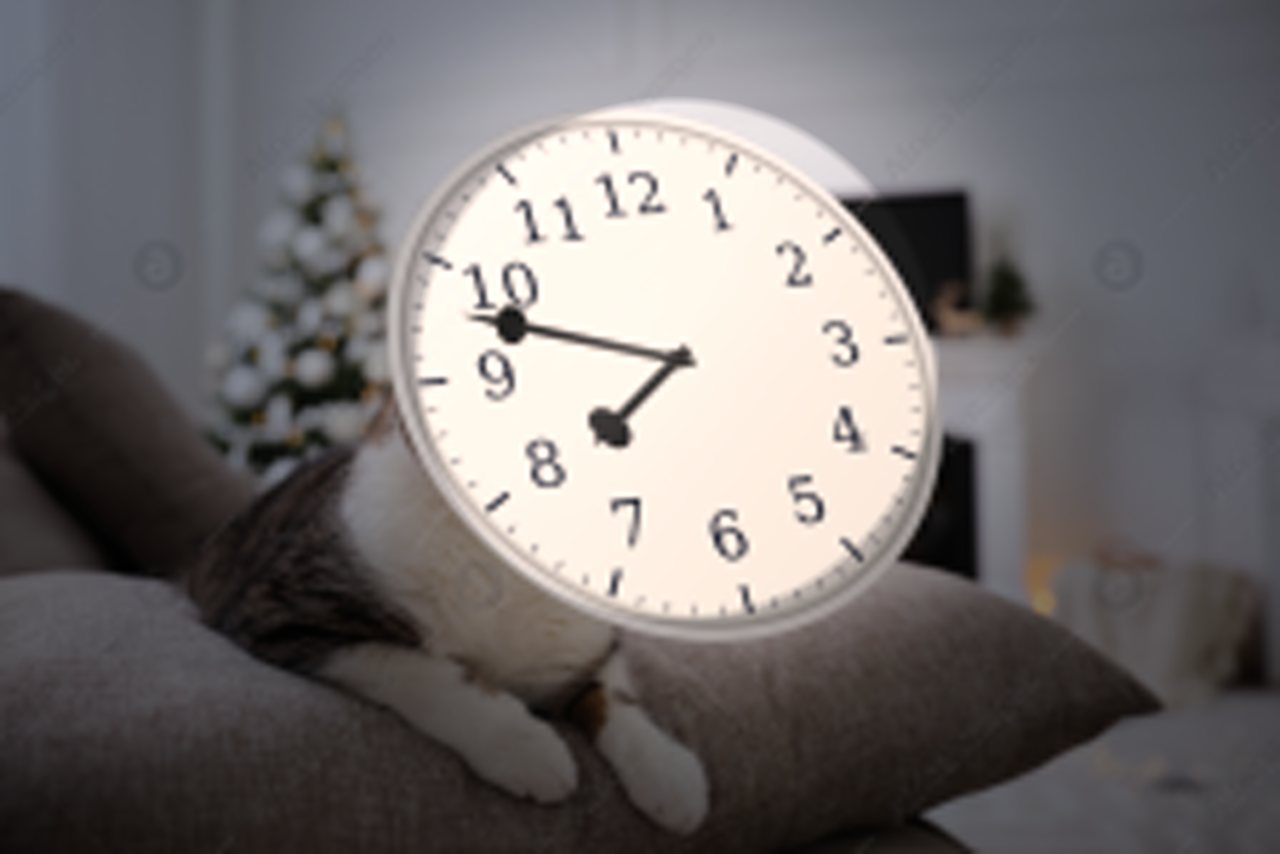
7:48
